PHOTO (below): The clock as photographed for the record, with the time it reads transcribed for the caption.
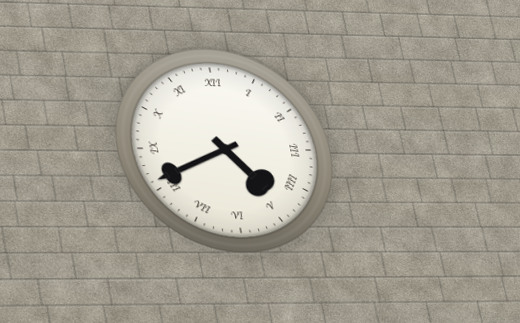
4:41
